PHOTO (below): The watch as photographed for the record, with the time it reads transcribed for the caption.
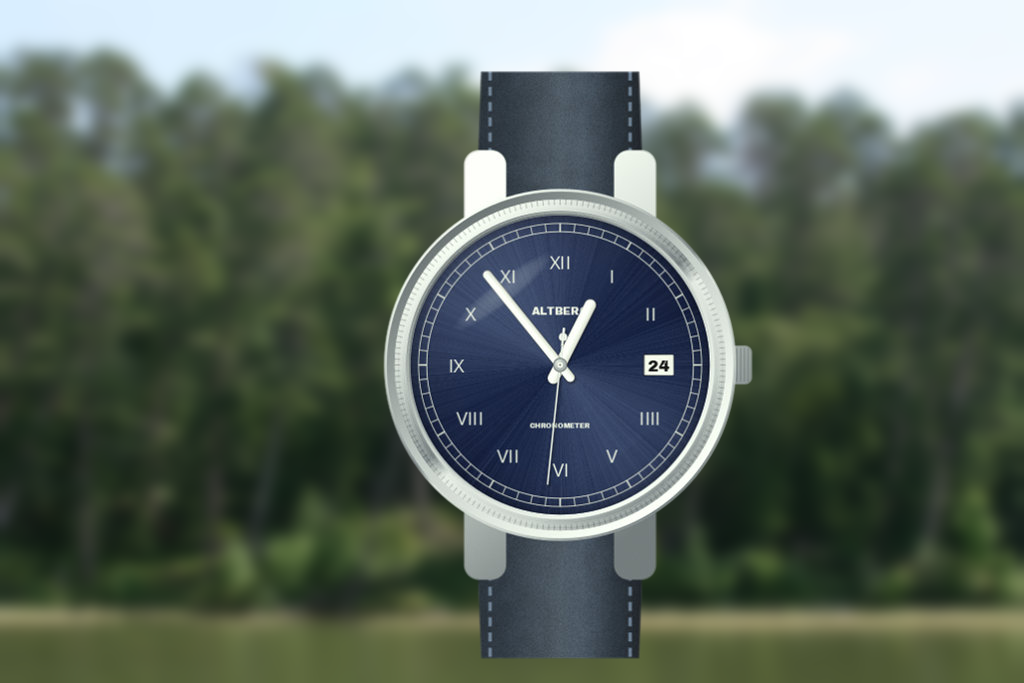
12:53:31
